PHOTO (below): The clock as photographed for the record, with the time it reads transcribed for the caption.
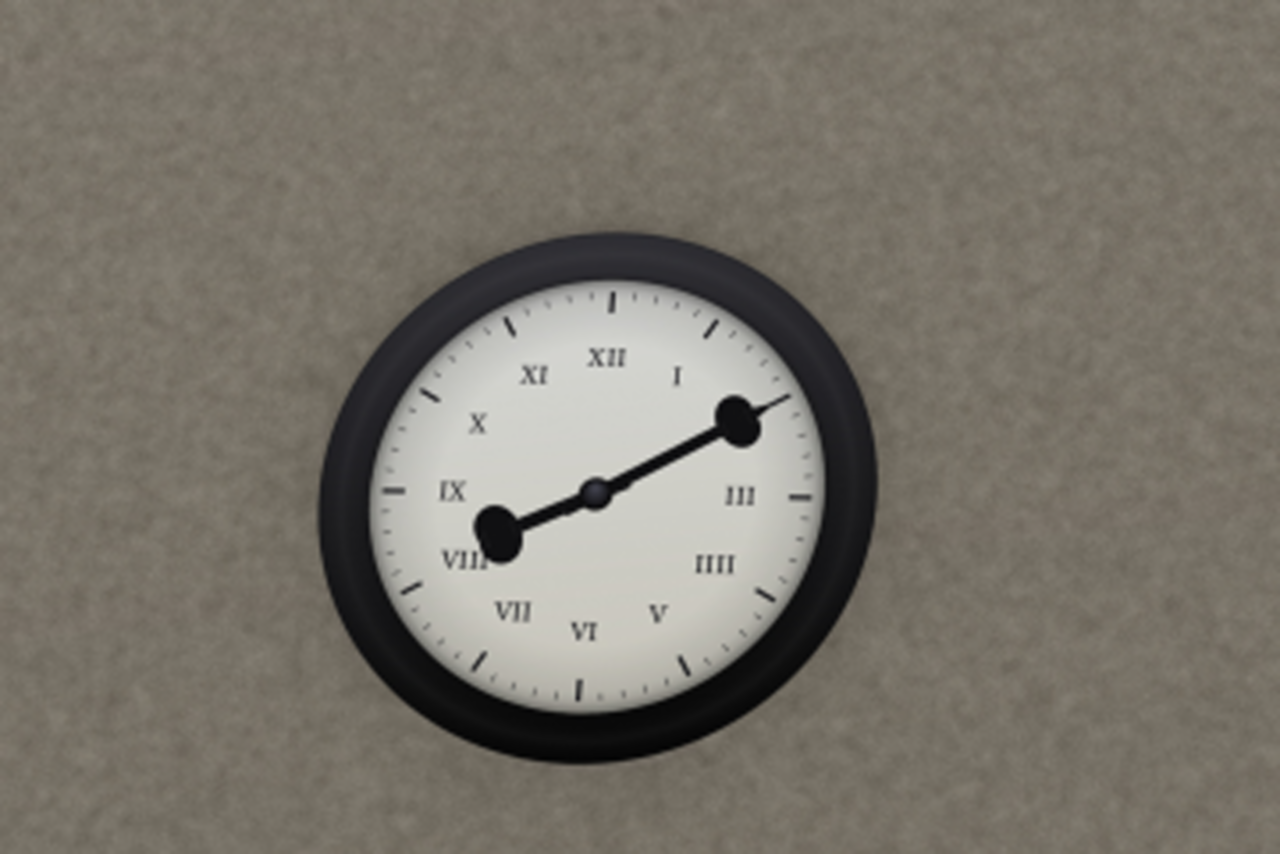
8:10
